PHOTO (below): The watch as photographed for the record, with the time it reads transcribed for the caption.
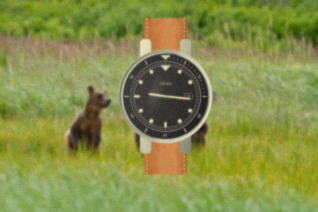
9:16
